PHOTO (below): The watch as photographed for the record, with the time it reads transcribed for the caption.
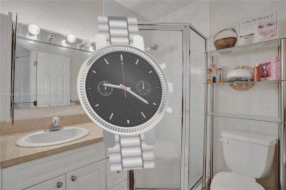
9:21
